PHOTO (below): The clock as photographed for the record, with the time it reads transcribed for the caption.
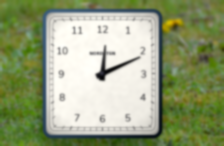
12:11
